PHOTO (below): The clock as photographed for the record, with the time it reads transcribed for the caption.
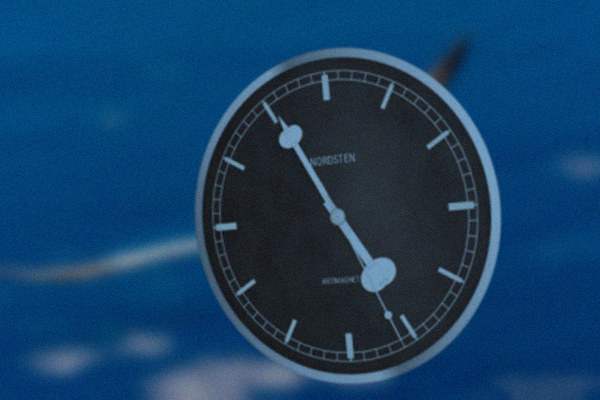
4:55:26
